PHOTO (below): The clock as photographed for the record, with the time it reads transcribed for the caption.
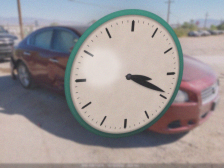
3:19
